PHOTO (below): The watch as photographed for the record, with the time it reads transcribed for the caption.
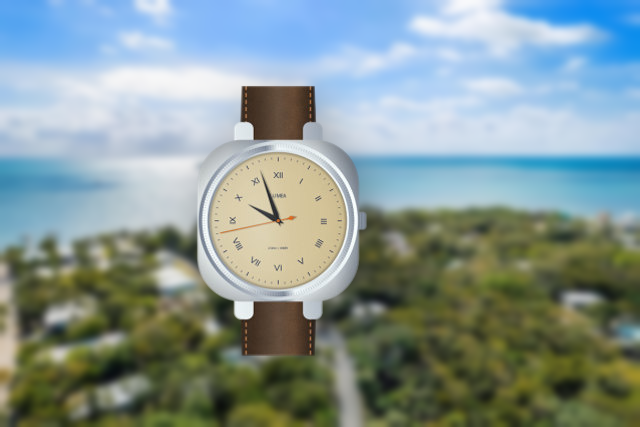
9:56:43
